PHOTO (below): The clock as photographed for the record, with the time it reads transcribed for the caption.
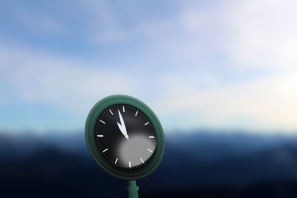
10:58
